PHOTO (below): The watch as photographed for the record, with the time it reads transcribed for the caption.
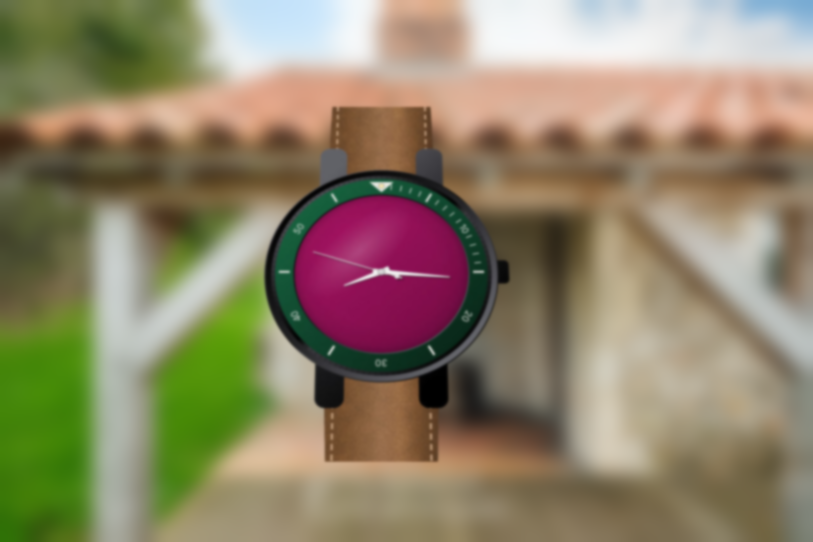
8:15:48
